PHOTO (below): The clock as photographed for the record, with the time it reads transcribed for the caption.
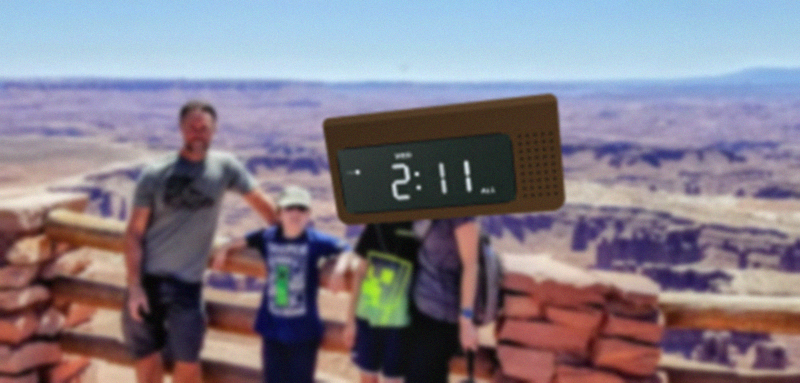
2:11
